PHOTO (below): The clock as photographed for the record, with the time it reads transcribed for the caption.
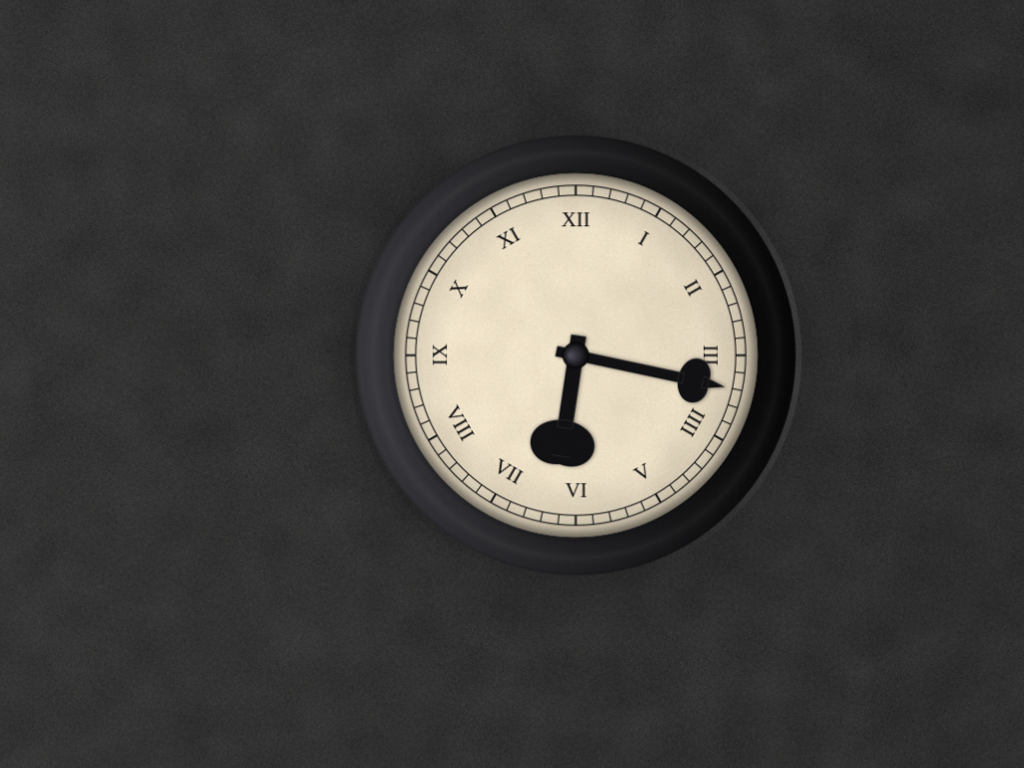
6:17
